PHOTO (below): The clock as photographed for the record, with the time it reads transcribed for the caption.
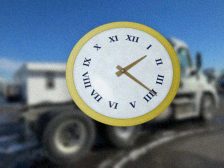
1:19
